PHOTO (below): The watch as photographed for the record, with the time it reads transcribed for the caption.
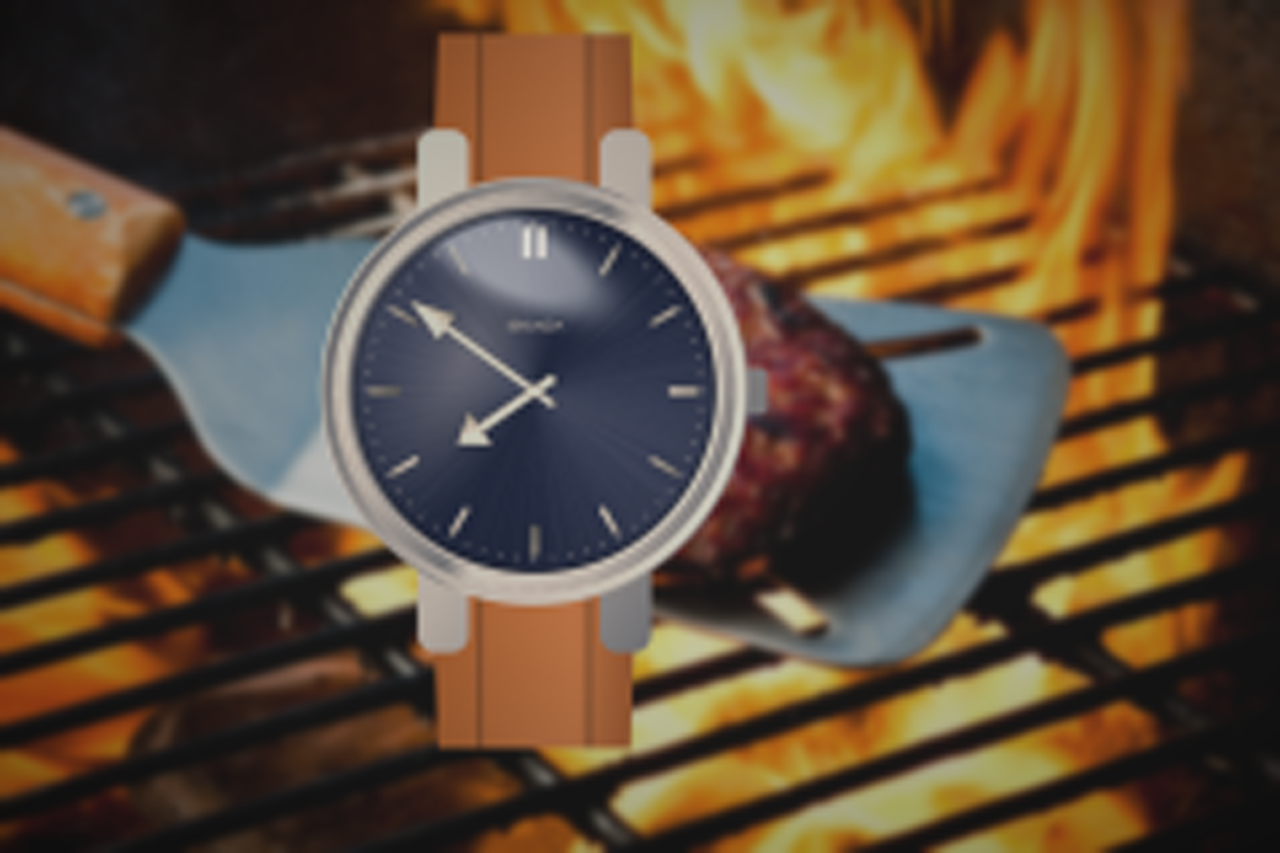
7:51
